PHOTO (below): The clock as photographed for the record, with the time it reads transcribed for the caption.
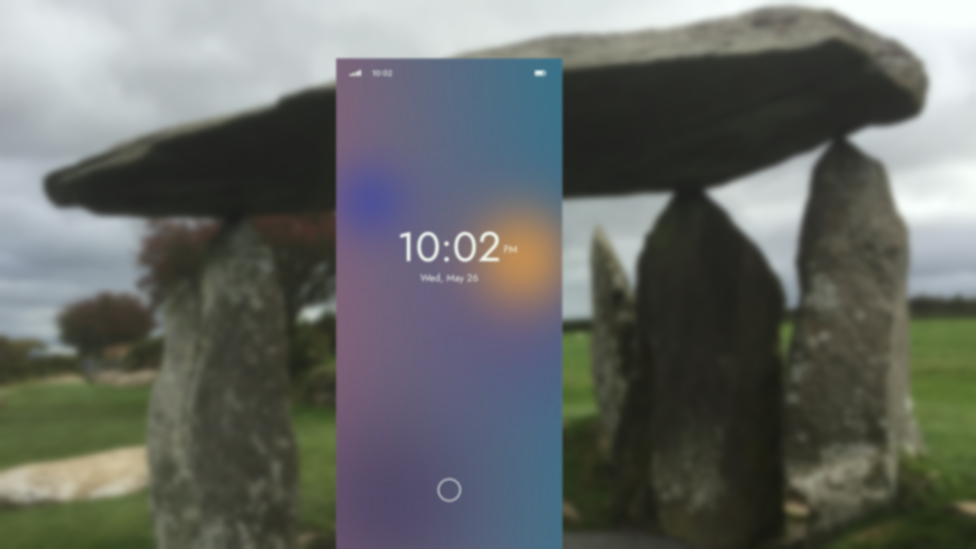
10:02
